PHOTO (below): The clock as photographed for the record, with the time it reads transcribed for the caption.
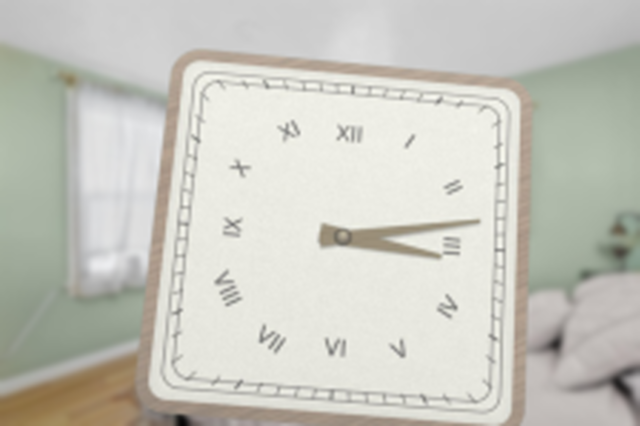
3:13
